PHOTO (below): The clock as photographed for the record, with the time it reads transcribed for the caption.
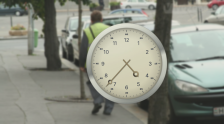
4:37
